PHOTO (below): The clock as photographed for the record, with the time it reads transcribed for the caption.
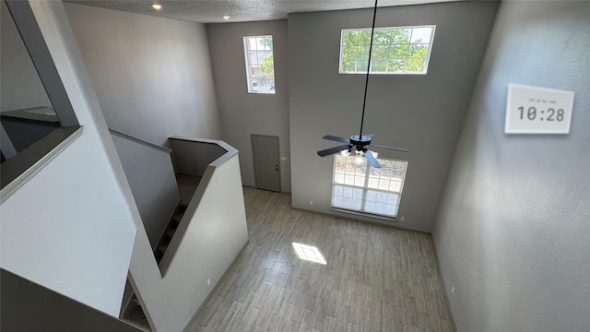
10:28
